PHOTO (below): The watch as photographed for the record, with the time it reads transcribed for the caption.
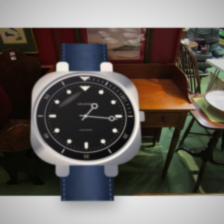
1:16
